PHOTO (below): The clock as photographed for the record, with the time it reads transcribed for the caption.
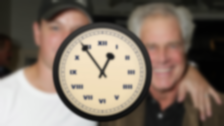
12:54
